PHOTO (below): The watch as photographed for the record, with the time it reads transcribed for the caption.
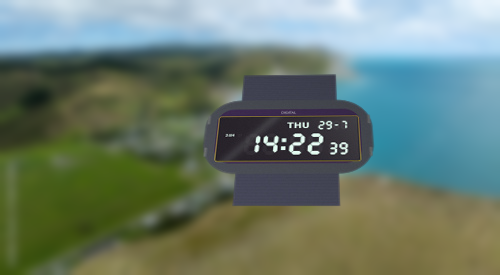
14:22:39
